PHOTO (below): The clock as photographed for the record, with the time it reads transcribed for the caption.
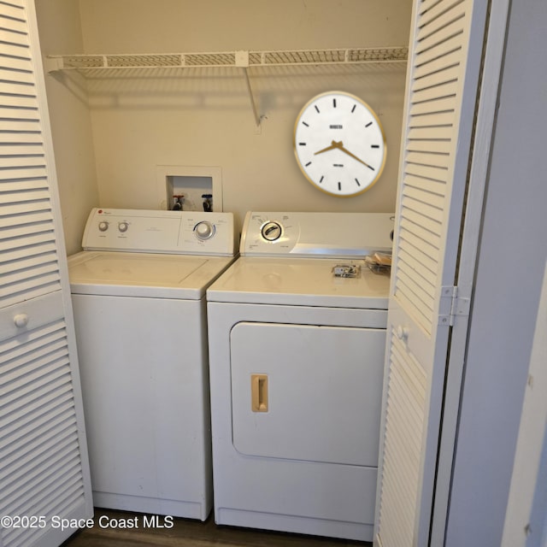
8:20
